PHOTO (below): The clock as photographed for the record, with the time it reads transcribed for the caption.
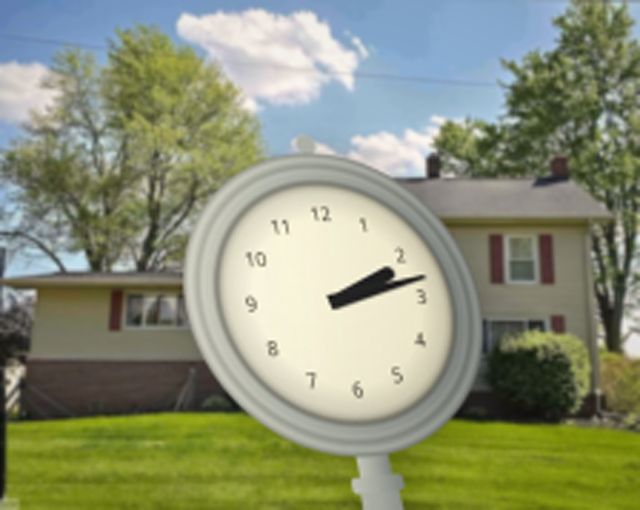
2:13
